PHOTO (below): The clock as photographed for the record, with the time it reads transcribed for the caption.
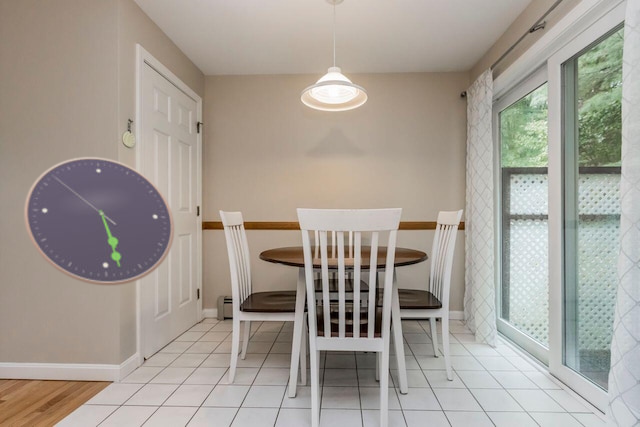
5:27:52
